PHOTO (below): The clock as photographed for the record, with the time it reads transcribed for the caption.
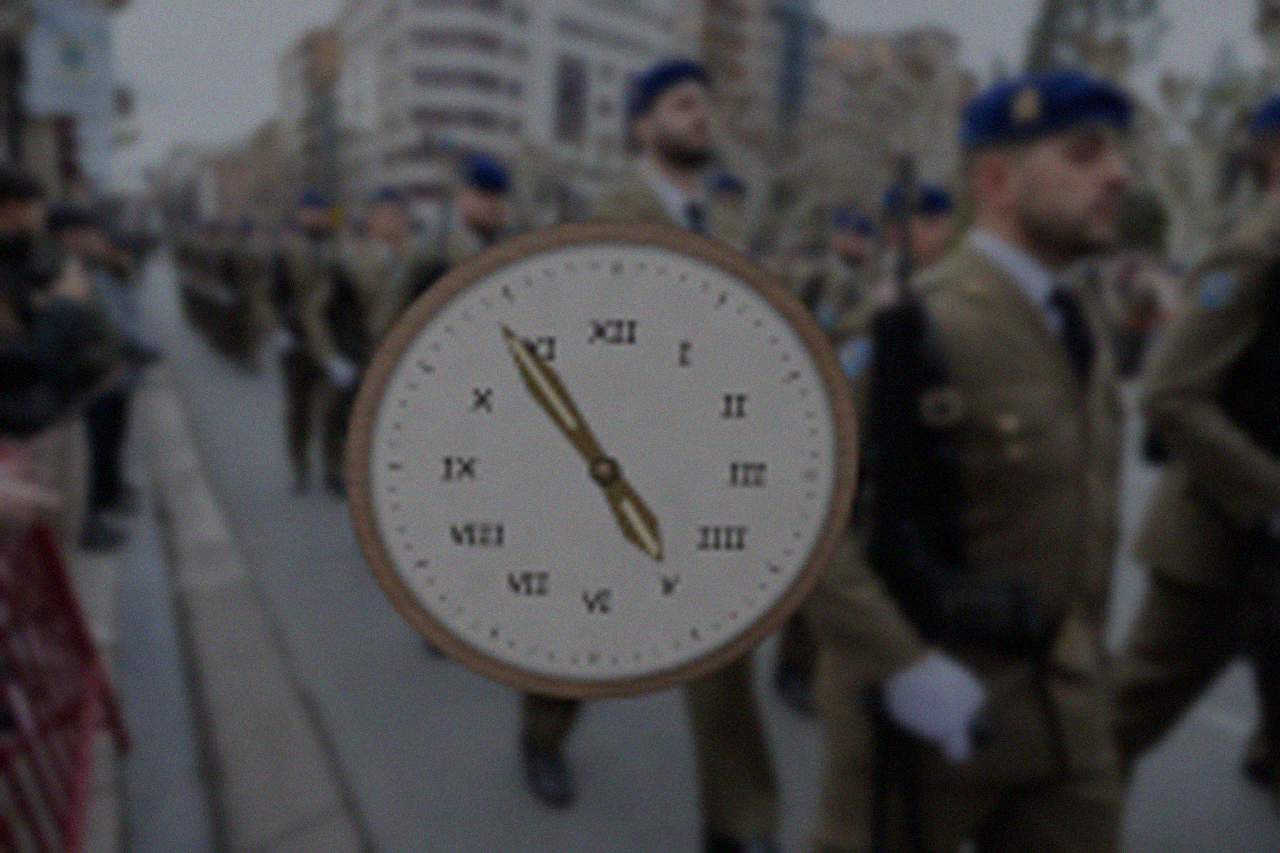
4:54
